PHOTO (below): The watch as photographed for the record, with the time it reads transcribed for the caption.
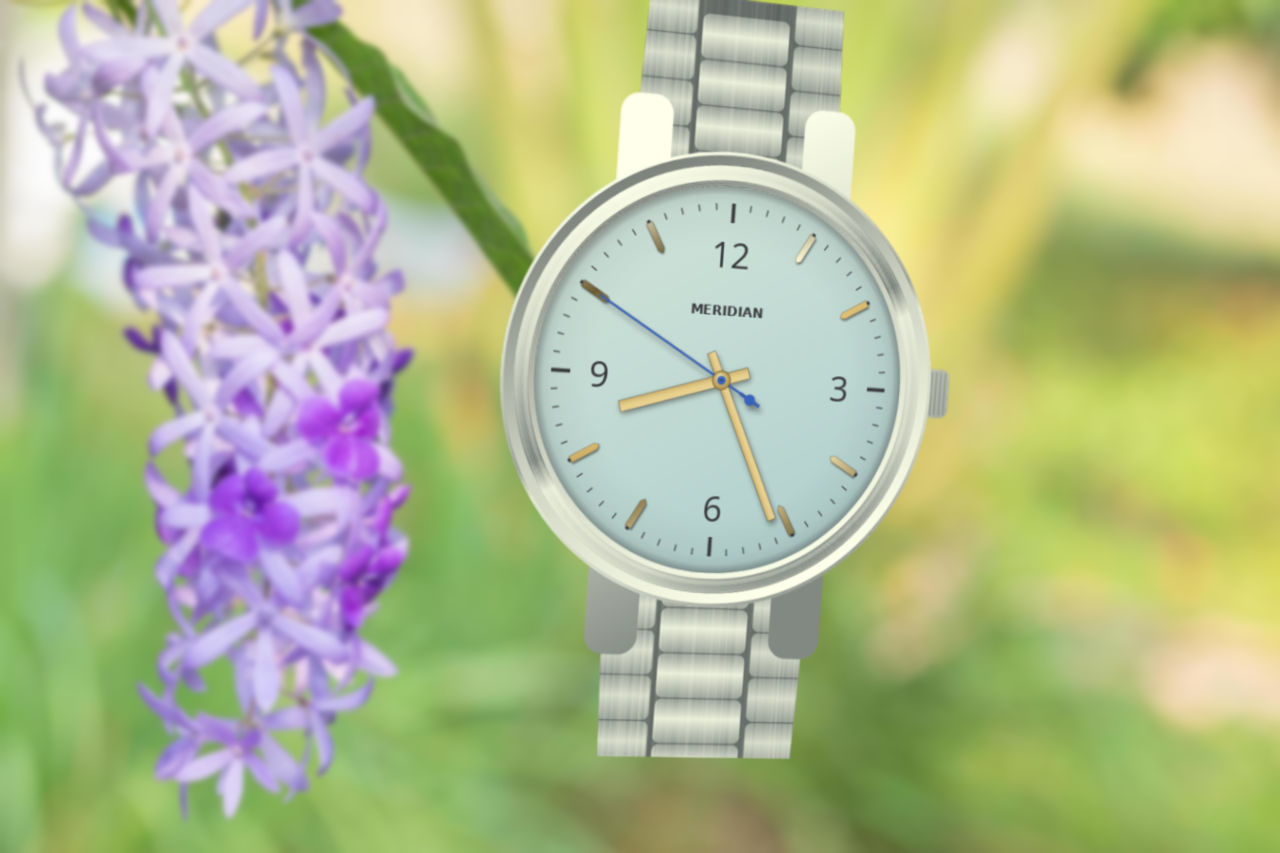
8:25:50
